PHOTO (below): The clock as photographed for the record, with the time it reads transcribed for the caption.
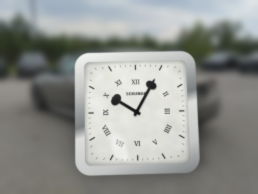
10:05
